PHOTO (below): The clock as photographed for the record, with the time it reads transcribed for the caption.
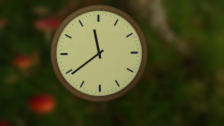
11:39
